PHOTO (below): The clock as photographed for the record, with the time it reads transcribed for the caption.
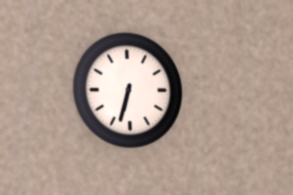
6:33
